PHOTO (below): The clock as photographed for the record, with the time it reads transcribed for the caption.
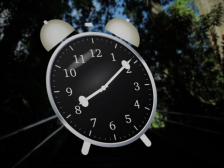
8:09
